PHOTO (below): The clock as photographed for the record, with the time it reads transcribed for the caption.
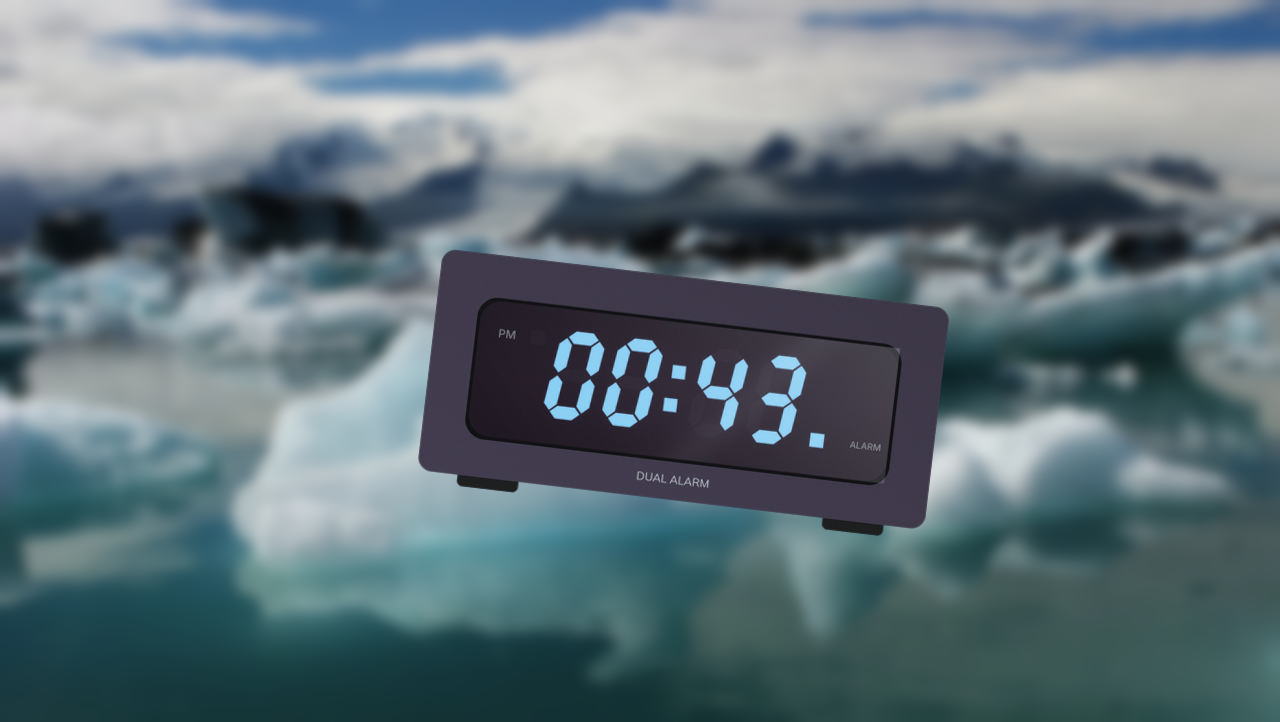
0:43
